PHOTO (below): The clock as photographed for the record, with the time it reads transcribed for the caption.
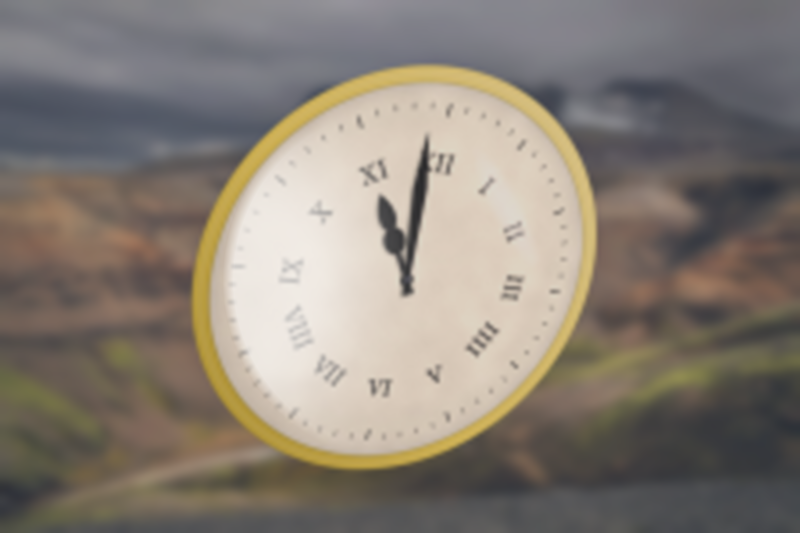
10:59
